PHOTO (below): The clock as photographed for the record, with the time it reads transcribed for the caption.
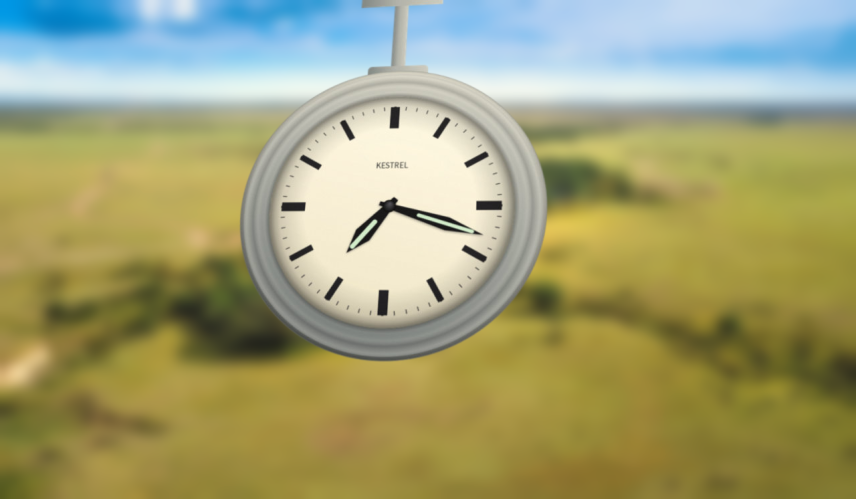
7:18
